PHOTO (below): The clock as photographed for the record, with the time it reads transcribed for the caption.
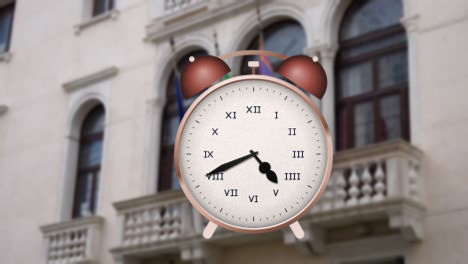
4:41
